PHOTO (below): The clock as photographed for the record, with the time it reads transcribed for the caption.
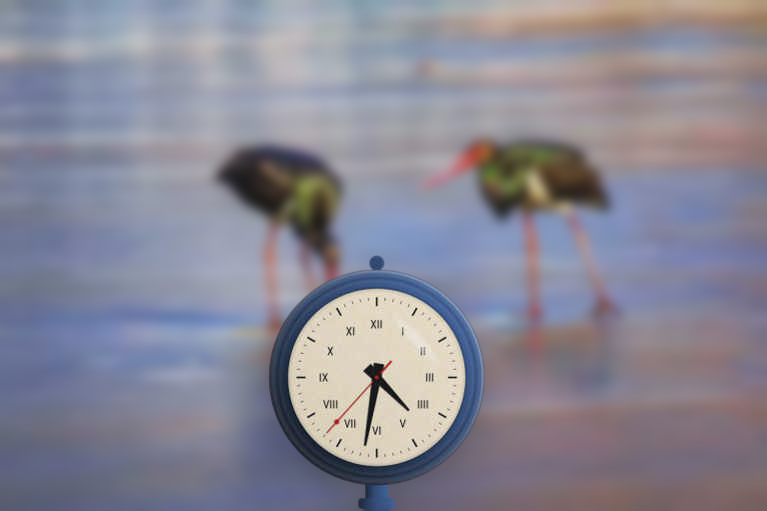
4:31:37
